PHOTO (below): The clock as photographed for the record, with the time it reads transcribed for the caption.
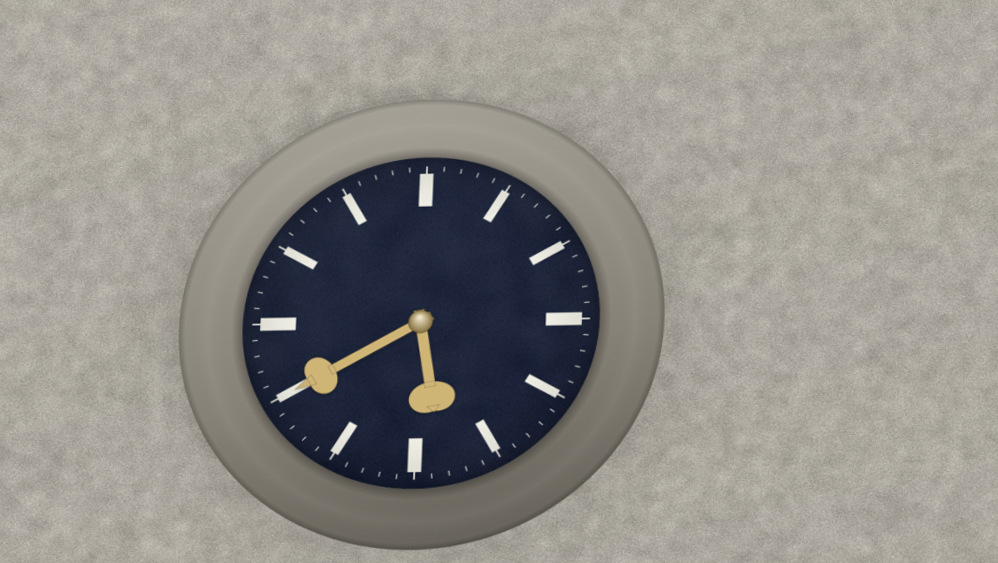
5:40
